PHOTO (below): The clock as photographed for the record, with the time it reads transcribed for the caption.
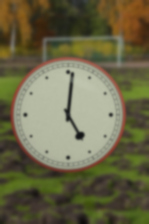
5:01
